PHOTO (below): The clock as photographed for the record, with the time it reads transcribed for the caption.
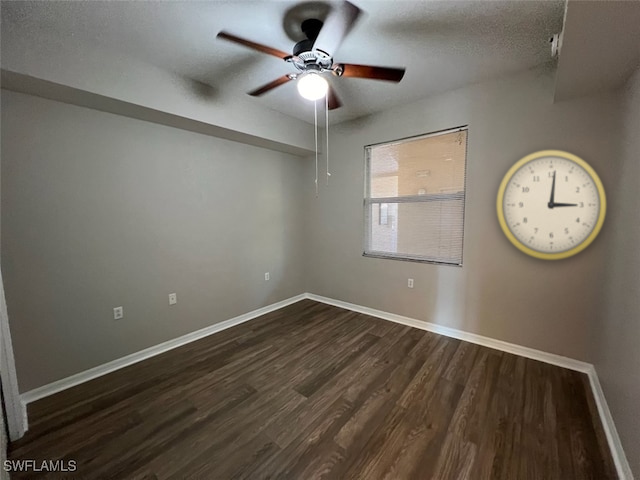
3:01
